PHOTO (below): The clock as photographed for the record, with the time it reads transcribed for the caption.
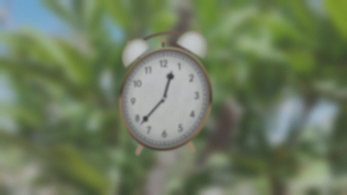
12:38
